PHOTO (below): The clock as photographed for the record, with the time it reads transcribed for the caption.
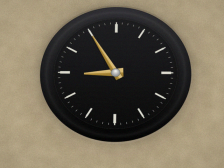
8:55
